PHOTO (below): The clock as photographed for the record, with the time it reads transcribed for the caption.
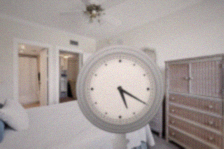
5:20
